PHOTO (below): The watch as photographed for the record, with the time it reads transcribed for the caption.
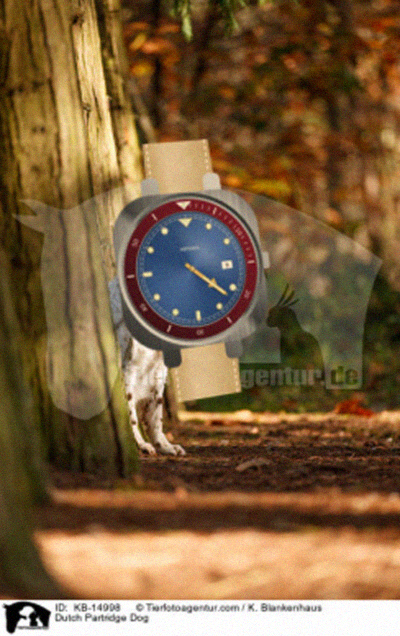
4:22
